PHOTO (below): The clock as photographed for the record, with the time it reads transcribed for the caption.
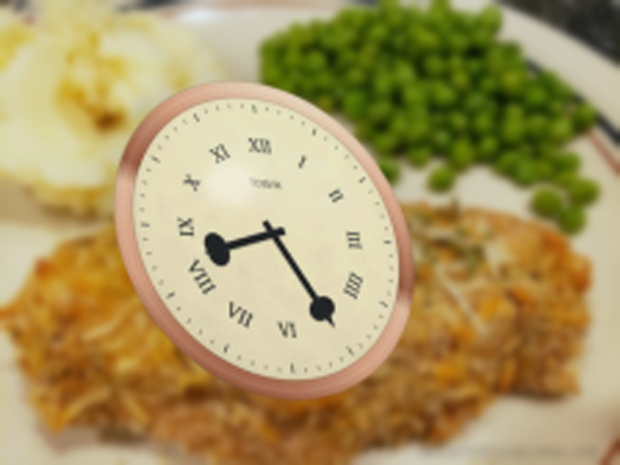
8:25
